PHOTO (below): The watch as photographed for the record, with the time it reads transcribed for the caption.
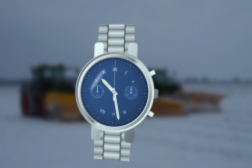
10:28
